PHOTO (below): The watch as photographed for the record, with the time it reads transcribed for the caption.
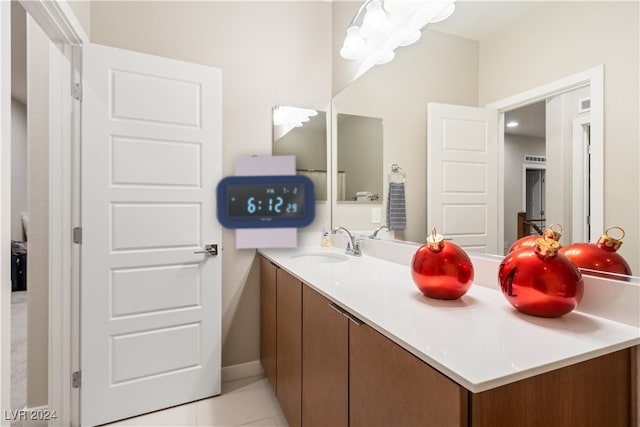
6:12
